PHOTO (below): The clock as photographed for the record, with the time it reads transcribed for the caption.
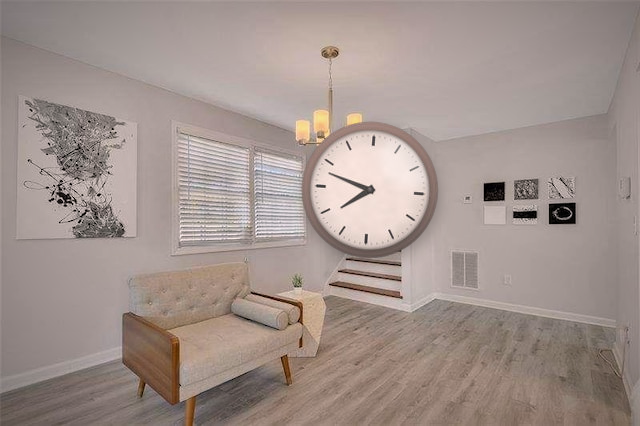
7:48
